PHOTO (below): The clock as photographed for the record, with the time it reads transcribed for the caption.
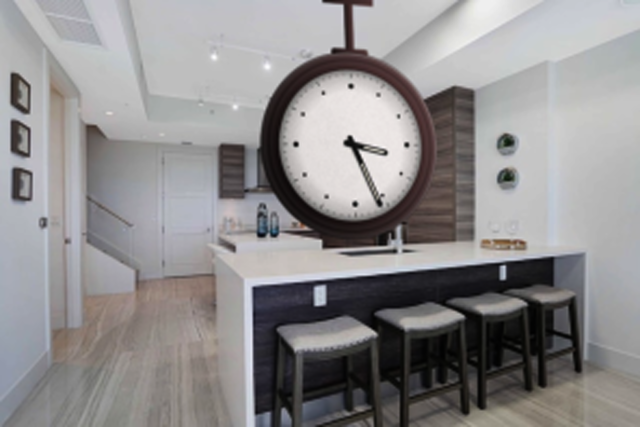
3:26
